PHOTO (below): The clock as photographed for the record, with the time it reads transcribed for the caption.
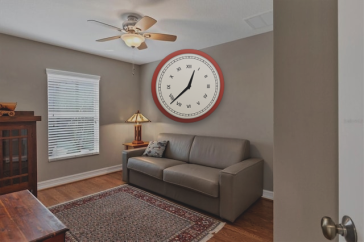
12:38
